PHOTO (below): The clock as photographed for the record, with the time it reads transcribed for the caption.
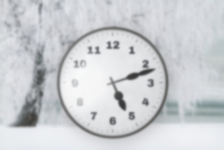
5:12
